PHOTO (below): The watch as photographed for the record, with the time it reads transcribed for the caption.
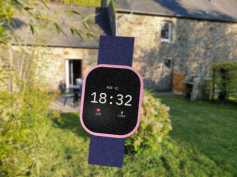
18:32
